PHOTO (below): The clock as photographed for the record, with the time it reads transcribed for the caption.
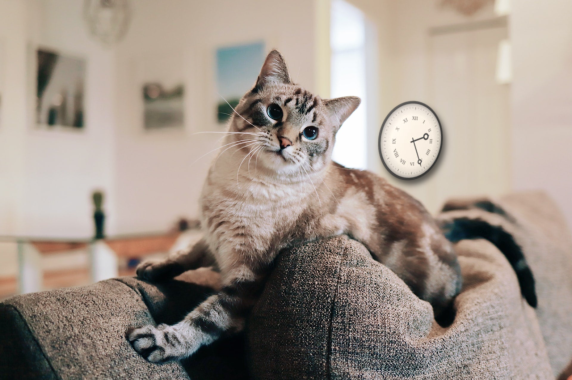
2:26
